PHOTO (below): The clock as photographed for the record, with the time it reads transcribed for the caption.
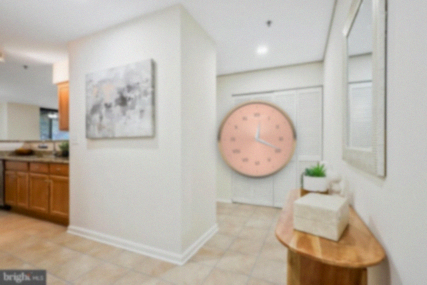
12:19
